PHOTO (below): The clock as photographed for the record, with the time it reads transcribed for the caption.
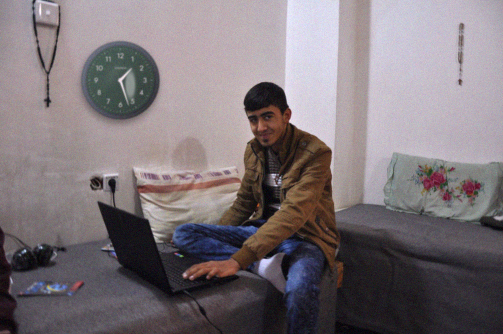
1:27
